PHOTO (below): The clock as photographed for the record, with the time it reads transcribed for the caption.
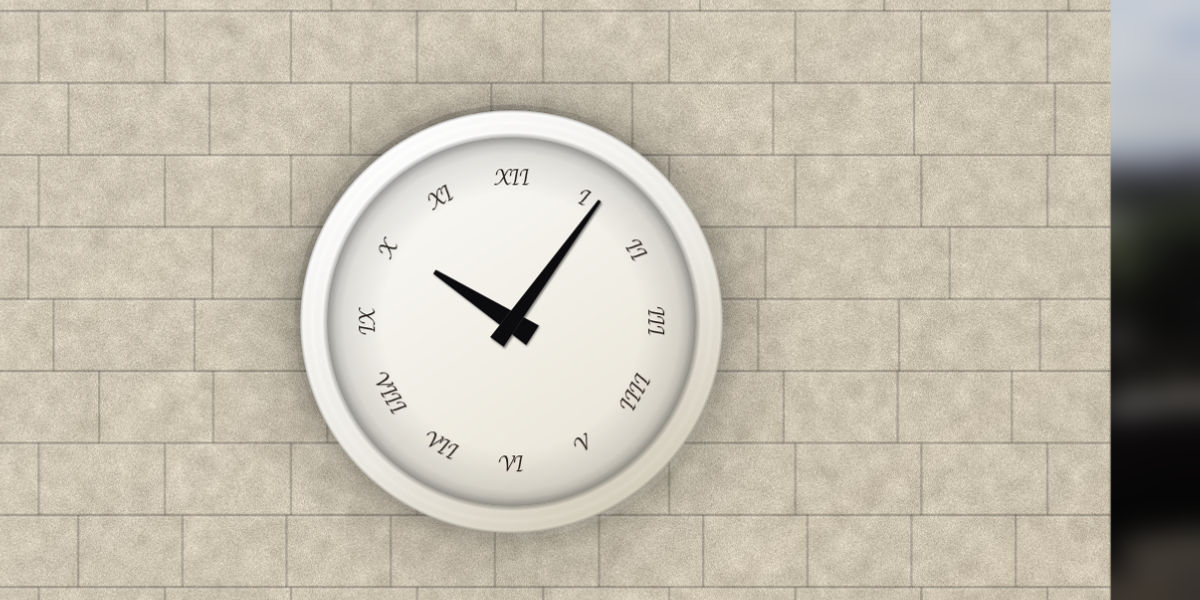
10:06
